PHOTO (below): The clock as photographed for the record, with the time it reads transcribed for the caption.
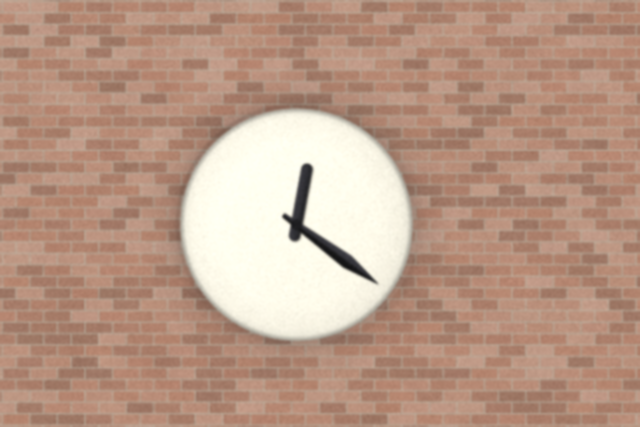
12:21
